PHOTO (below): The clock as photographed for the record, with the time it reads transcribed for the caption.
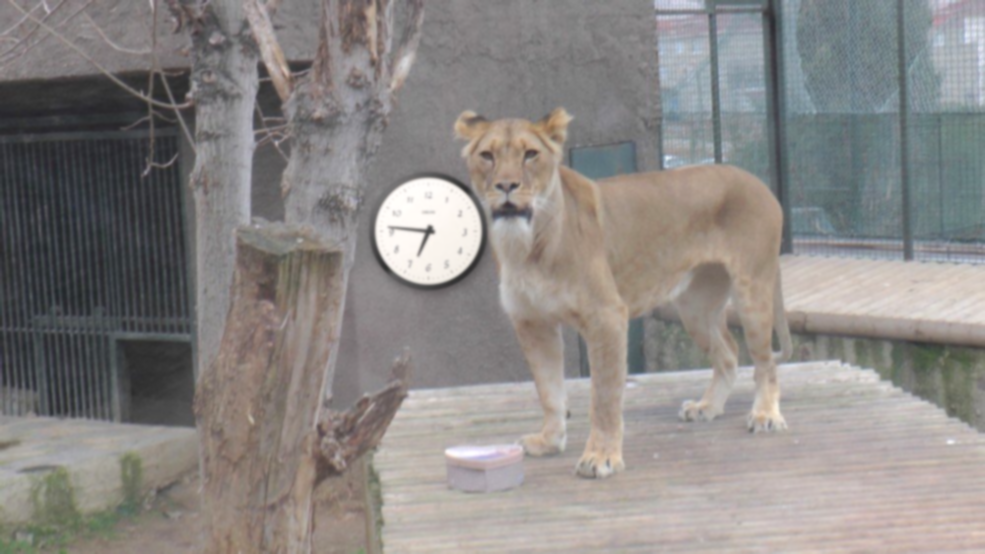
6:46
